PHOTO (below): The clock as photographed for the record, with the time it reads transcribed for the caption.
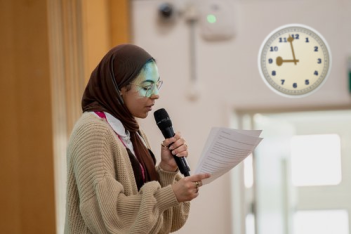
8:58
